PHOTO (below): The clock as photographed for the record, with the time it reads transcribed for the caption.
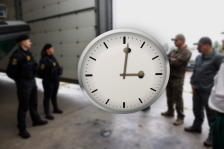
3:01
